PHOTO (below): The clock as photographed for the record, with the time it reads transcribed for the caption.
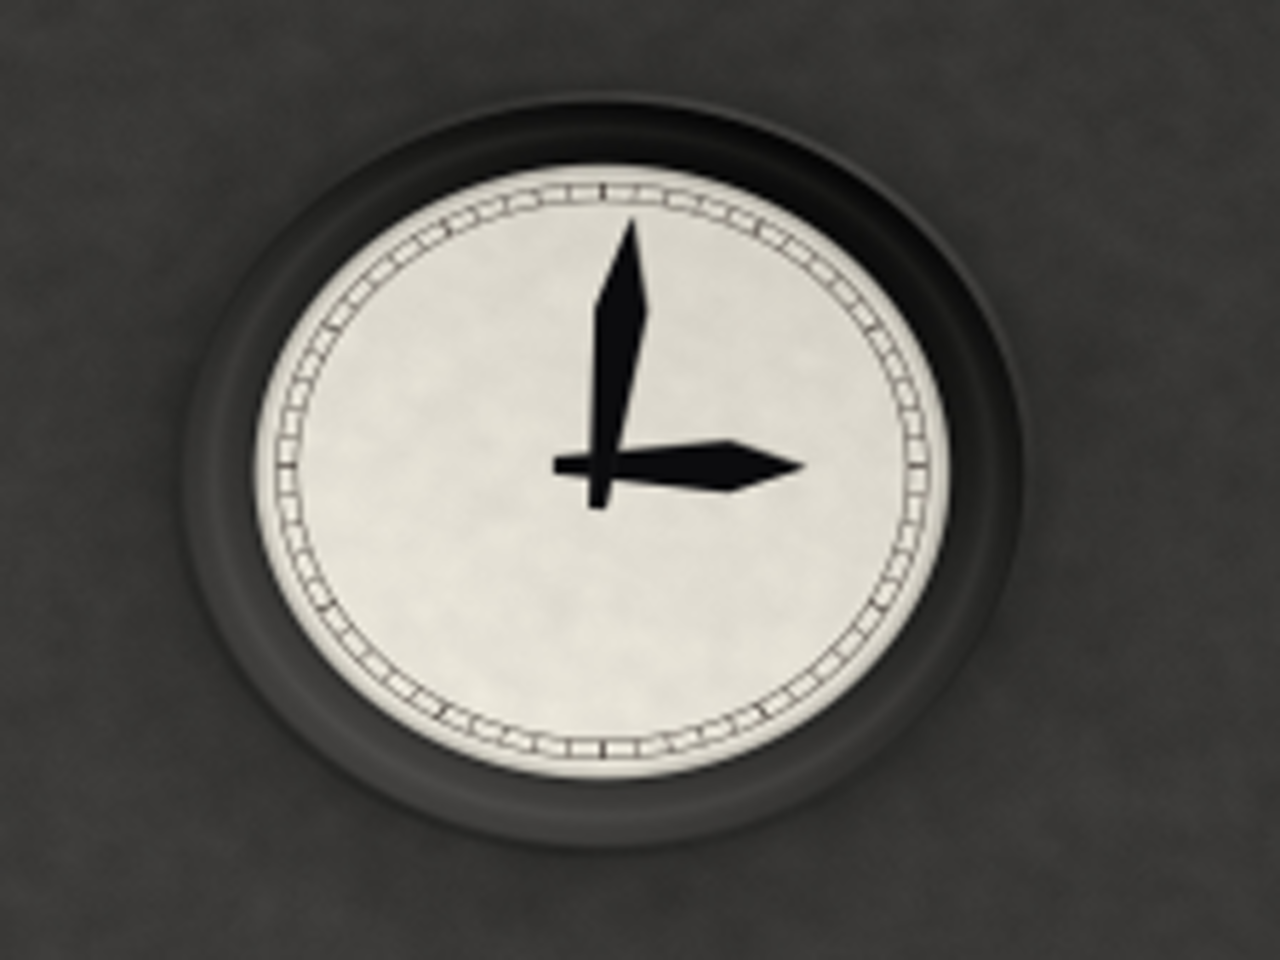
3:01
